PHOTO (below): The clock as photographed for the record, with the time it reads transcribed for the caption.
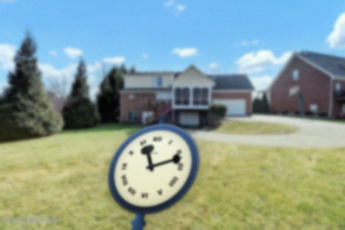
11:12
